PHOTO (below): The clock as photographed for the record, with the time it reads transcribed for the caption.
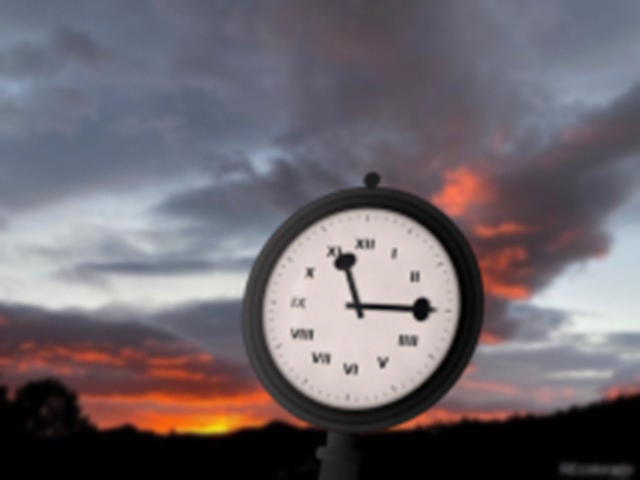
11:15
